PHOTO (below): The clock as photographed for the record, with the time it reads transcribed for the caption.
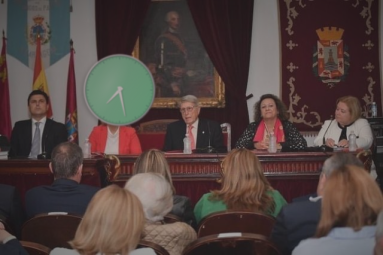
7:28
